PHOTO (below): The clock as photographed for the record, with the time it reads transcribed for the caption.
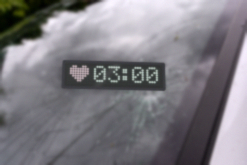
3:00
